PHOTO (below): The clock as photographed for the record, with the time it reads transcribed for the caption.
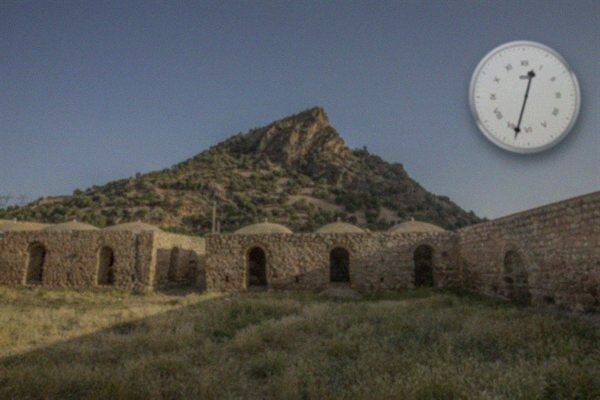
12:33
